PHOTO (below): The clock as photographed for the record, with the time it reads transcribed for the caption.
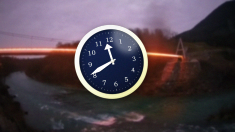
11:41
